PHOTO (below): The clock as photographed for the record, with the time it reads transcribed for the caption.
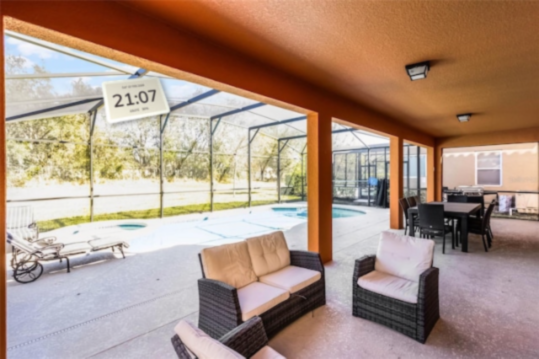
21:07
